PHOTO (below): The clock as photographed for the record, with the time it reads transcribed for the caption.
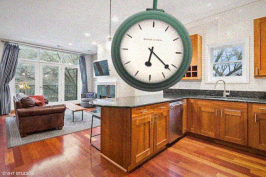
6:22
